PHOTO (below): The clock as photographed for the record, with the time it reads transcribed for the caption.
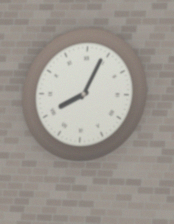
8:04
